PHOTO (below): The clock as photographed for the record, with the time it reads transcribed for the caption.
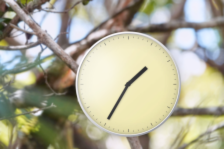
1:35
